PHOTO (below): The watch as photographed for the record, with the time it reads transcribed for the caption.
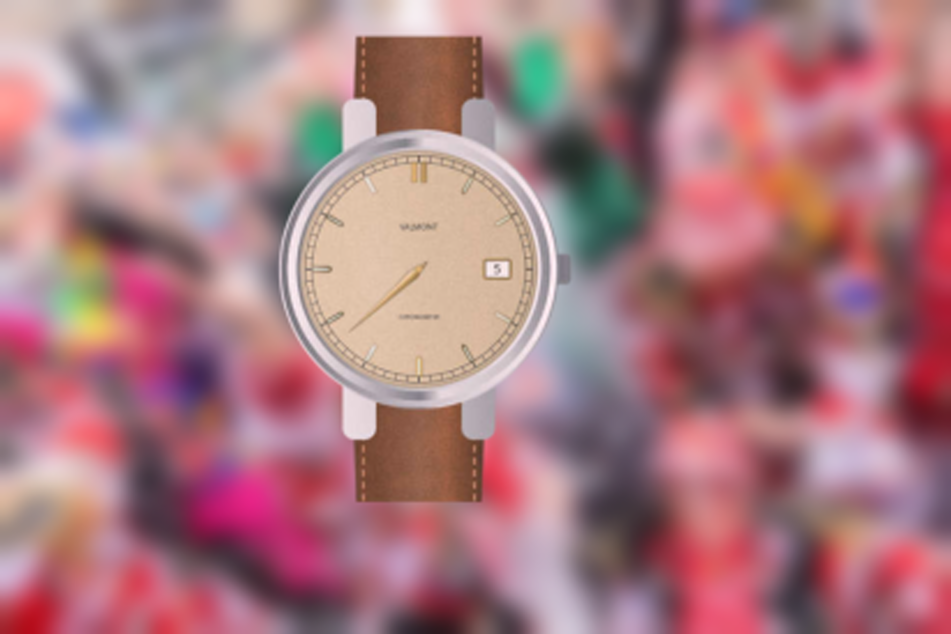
7:38
